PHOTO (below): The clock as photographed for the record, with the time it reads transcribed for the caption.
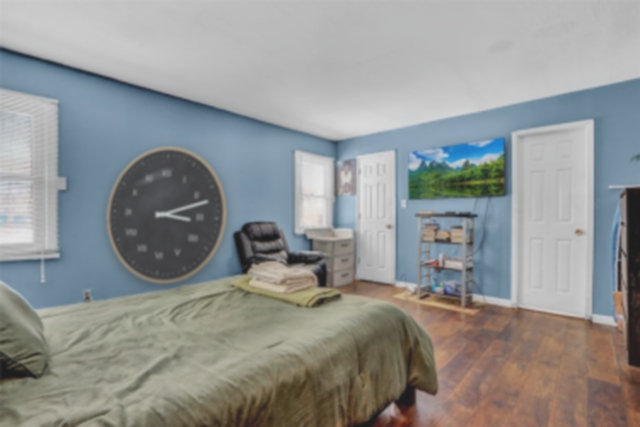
3:12
